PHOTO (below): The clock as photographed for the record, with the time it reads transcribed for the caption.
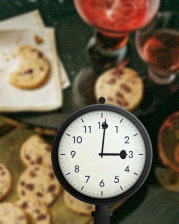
3:01
